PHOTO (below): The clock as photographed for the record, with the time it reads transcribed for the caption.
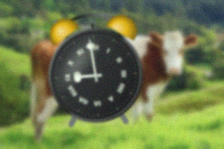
8:59
